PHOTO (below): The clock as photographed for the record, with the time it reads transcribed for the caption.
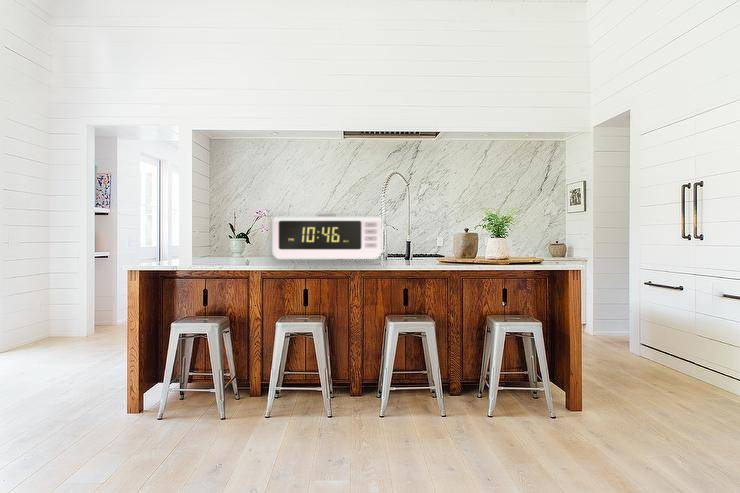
10:46
